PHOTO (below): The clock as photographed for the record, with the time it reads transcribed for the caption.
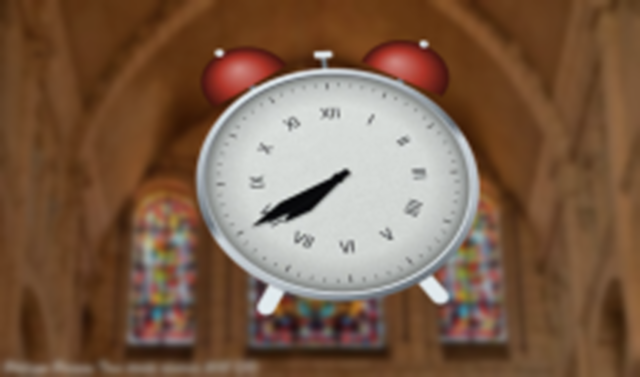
7:40
